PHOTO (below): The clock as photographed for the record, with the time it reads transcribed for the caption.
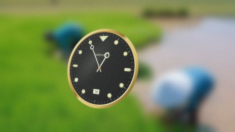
12:55
